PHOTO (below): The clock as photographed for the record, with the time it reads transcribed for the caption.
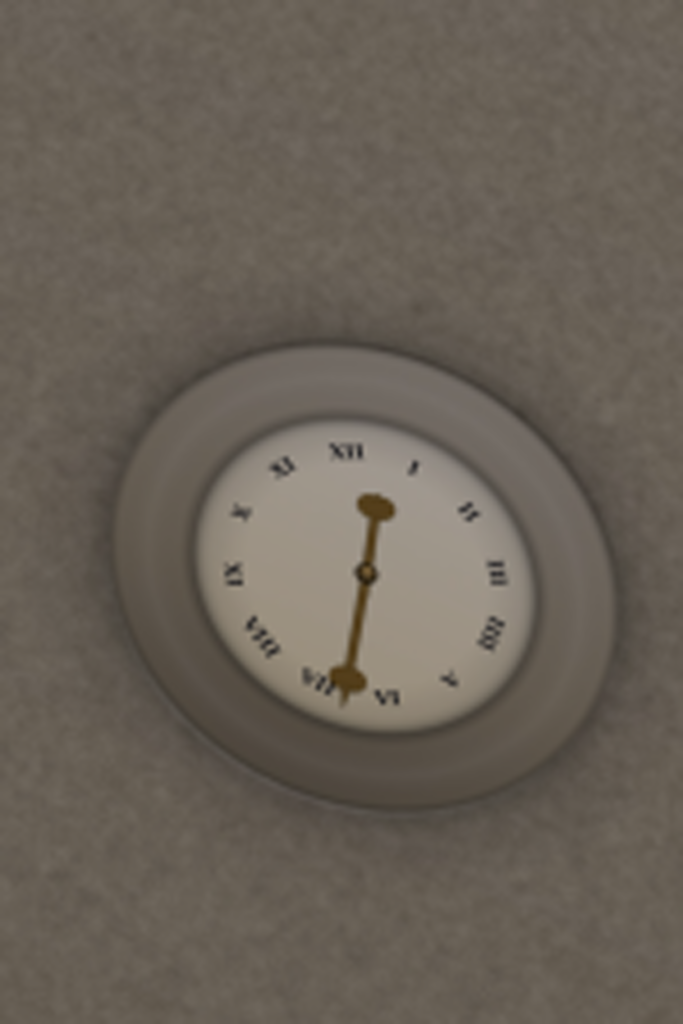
12:33
